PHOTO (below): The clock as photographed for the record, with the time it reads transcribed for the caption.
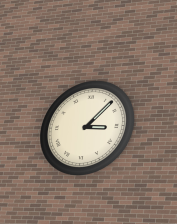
3:07
